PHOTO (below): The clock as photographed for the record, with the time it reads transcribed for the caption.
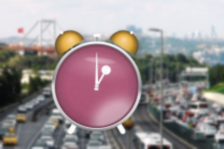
1:00
